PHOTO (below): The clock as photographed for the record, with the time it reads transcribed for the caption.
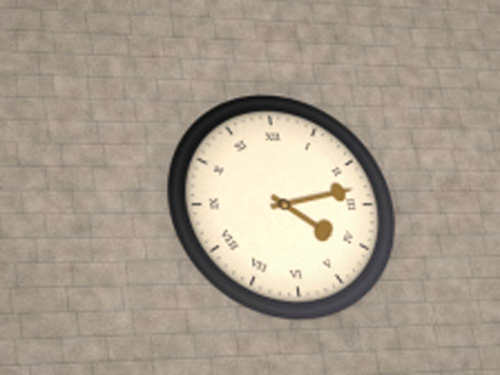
4:13
